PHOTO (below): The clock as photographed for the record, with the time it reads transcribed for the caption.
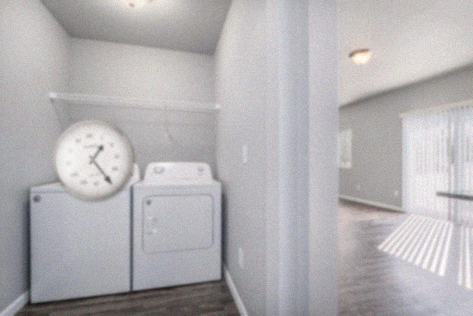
1:25
